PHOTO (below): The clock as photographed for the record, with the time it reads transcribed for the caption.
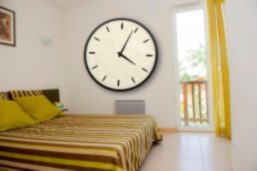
4:04
